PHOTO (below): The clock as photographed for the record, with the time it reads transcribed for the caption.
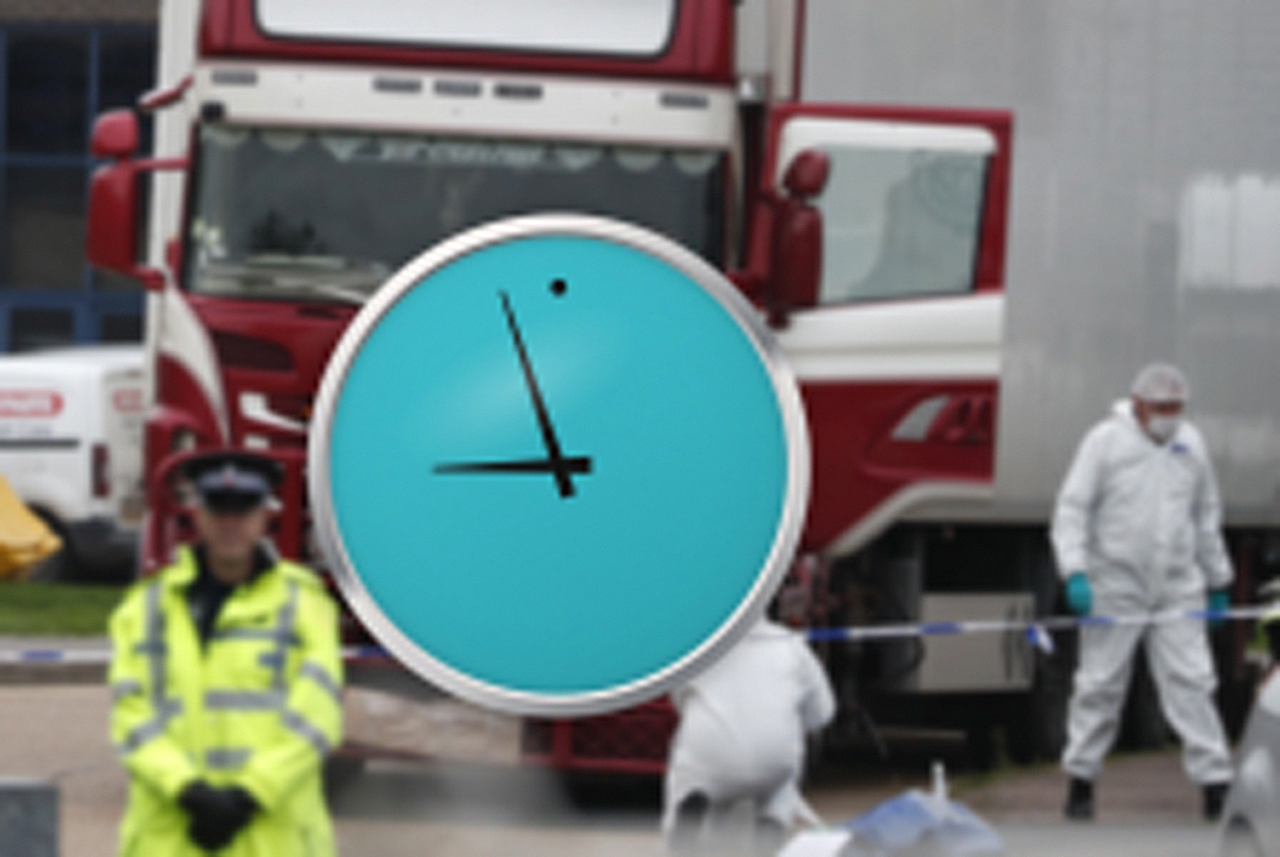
8:57
